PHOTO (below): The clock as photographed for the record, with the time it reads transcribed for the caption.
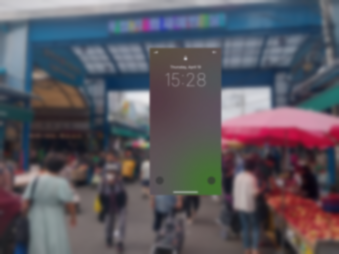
15:28
